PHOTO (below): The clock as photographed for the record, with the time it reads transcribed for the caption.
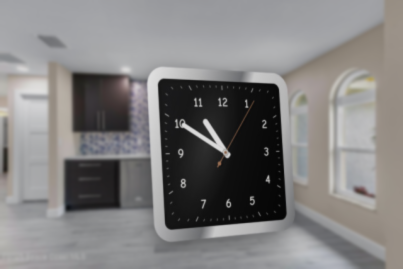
10:50:06
